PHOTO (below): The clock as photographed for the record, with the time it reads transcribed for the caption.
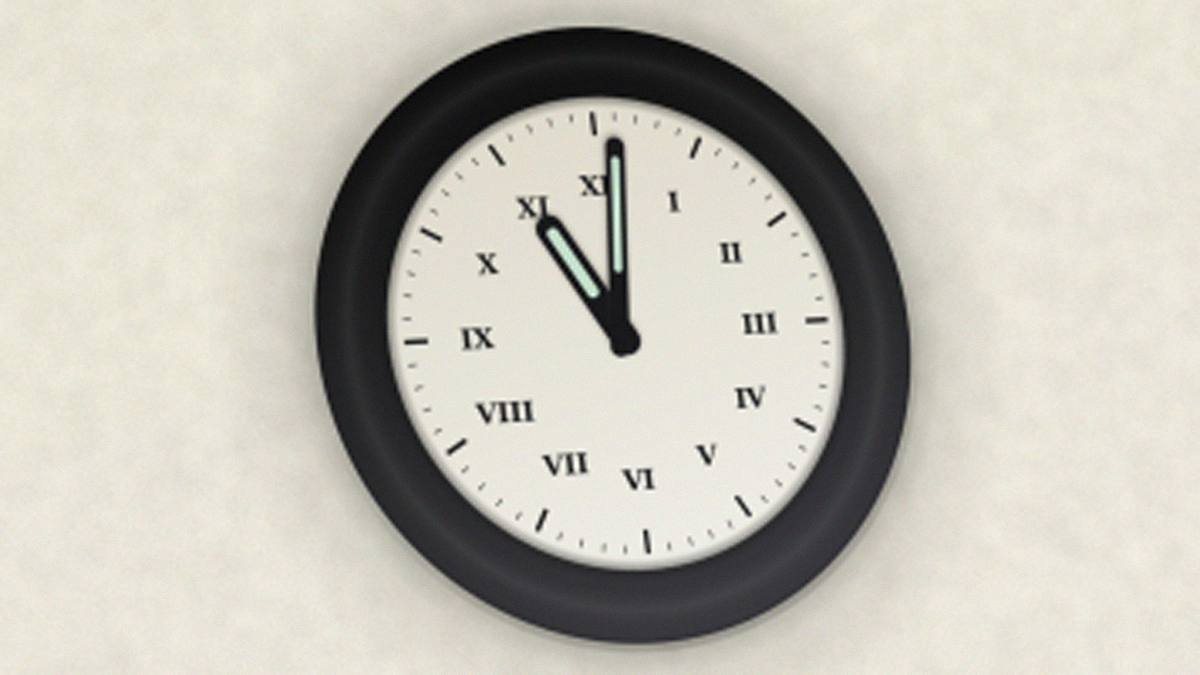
11:01
